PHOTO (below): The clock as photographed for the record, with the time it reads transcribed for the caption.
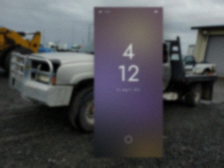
4:12
